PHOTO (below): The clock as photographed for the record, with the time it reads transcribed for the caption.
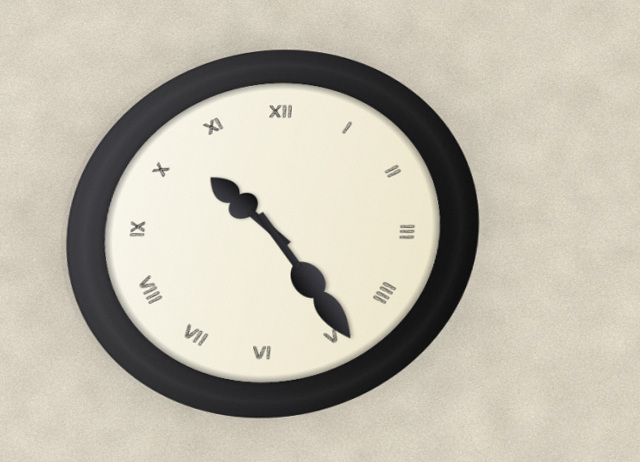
10:24
